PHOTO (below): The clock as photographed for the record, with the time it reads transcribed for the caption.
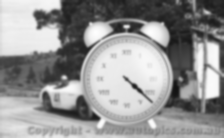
4:22
